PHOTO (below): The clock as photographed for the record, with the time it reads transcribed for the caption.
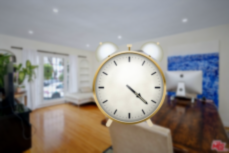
4:22
